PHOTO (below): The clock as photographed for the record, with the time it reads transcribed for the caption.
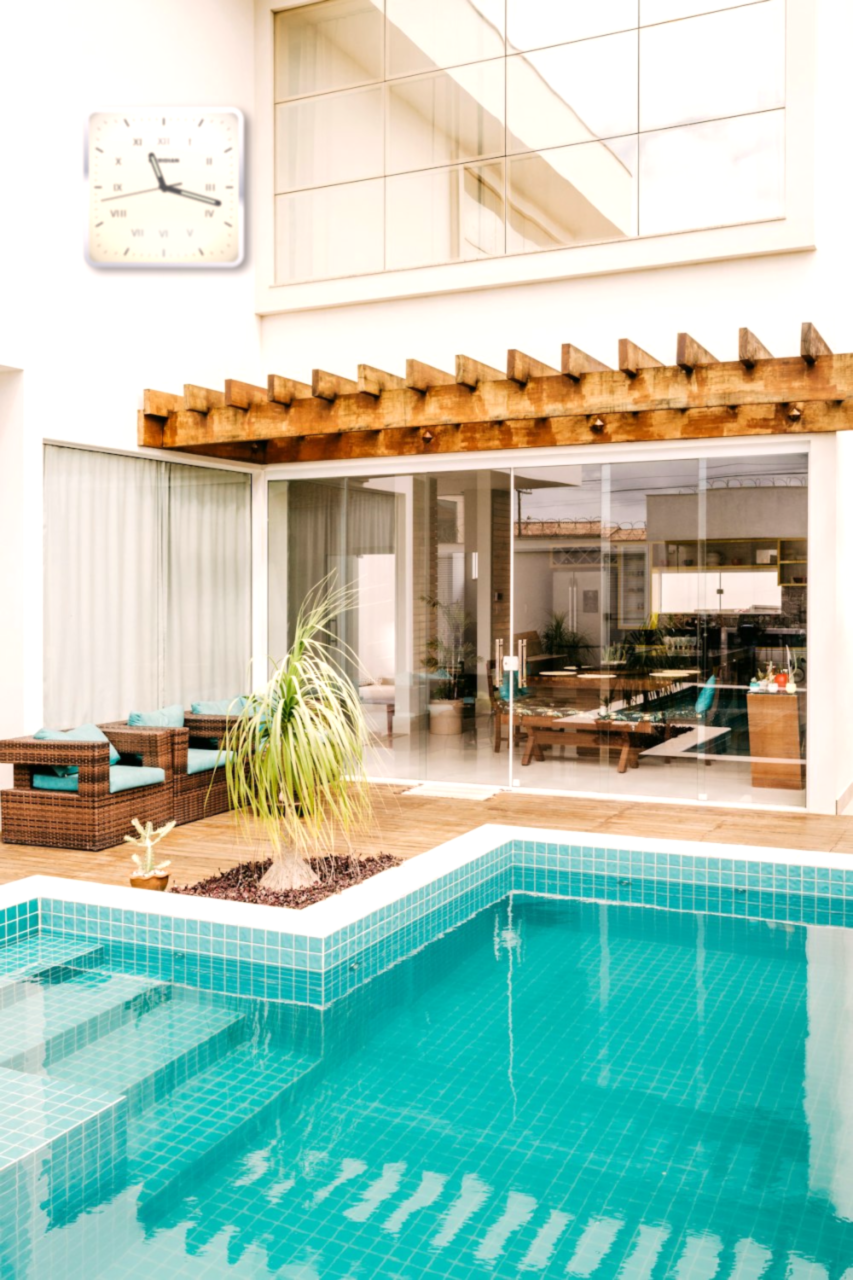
11:17:43
